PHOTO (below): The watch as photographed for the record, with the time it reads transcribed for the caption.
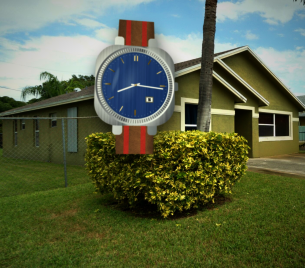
8:16
